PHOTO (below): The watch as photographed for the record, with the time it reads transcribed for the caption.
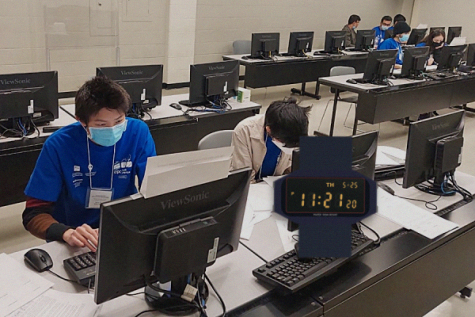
11:21:20
